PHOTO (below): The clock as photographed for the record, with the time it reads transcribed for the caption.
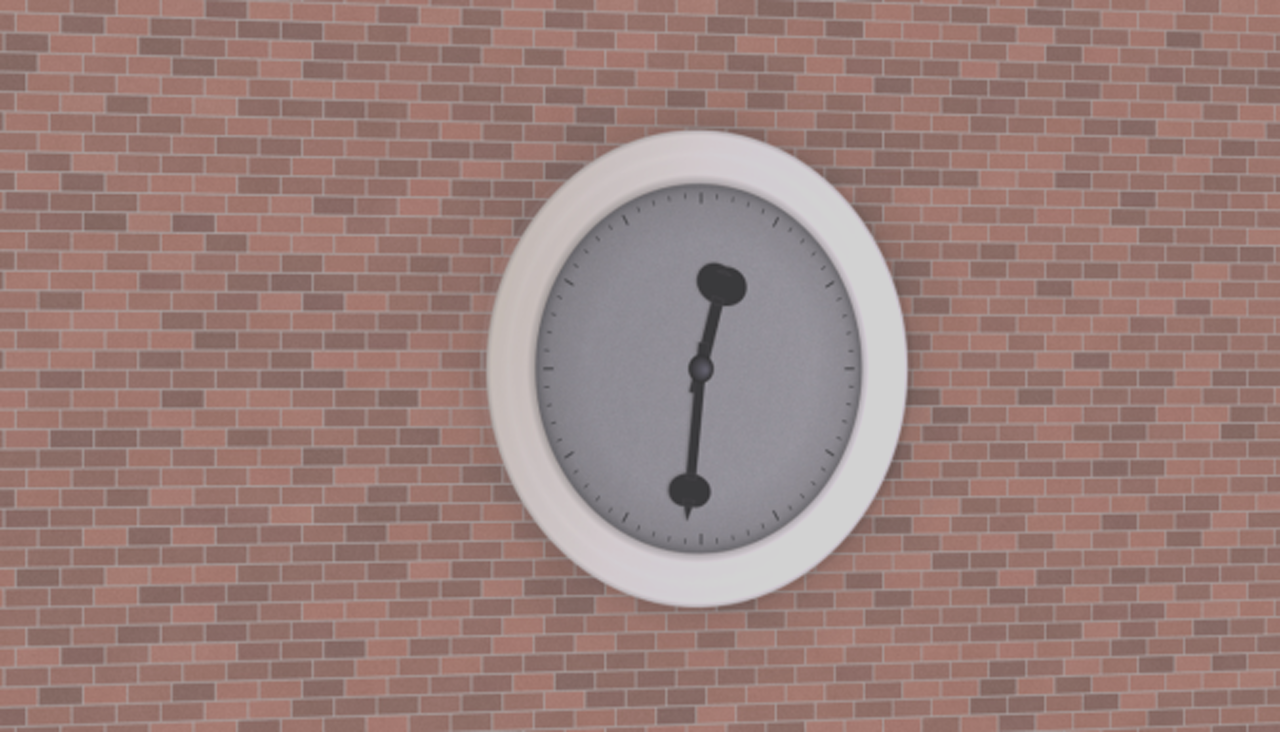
12:31
